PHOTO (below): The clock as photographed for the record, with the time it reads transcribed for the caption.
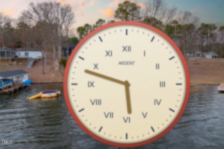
5:48
